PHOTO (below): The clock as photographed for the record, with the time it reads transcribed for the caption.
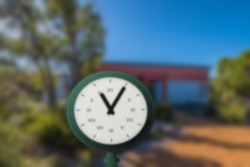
11:05
